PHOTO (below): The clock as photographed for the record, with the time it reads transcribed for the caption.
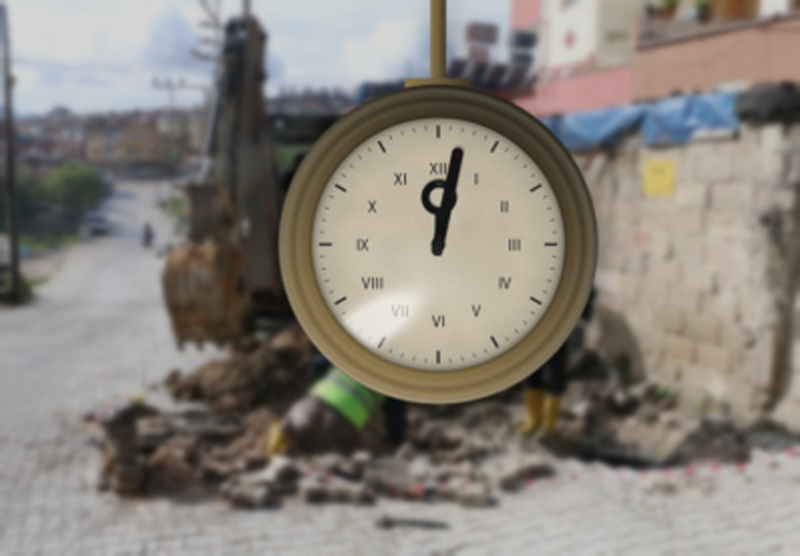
12:02
